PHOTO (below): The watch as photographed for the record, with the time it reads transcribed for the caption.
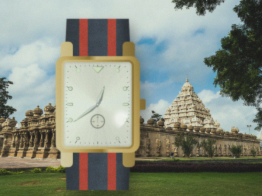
12:39
